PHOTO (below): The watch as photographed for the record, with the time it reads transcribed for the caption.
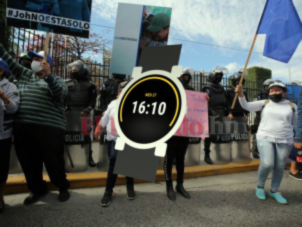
16:10
